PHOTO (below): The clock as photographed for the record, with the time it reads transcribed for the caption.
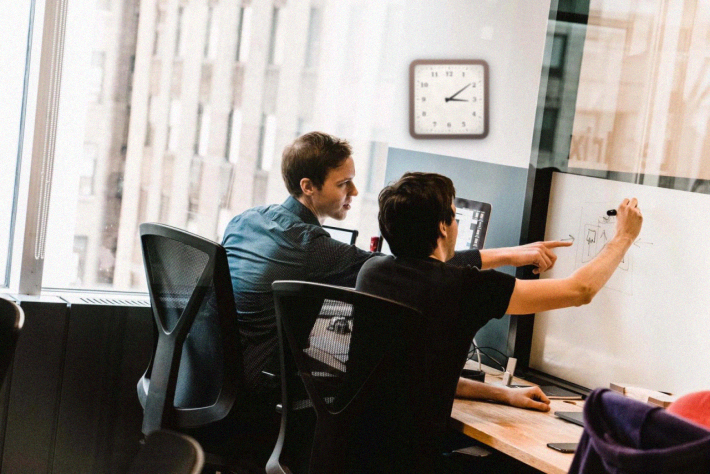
3:09
